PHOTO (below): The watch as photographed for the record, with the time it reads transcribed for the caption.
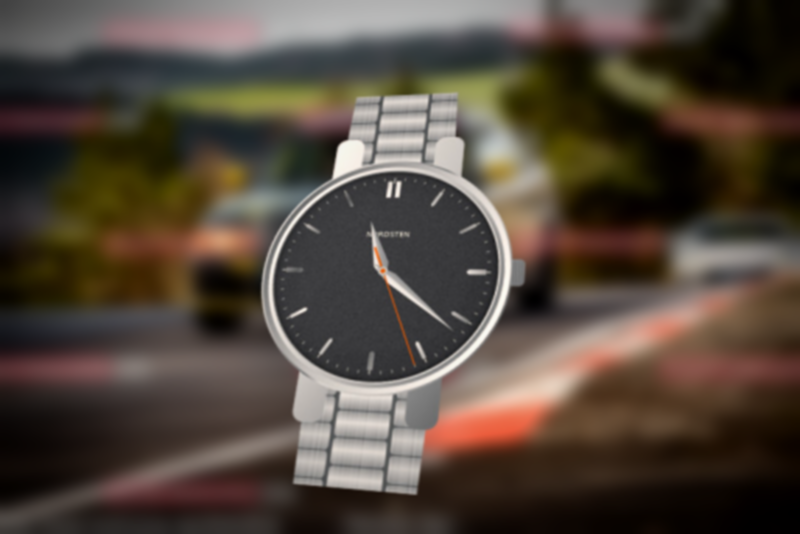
11:21:26
